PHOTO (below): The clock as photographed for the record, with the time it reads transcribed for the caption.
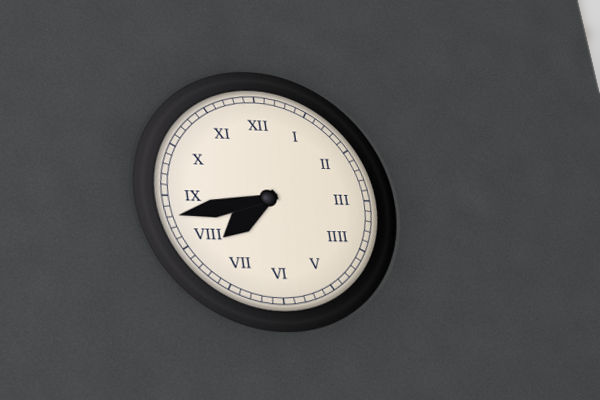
7:43
